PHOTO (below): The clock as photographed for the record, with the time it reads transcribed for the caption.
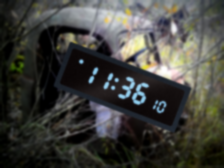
11:36:10
